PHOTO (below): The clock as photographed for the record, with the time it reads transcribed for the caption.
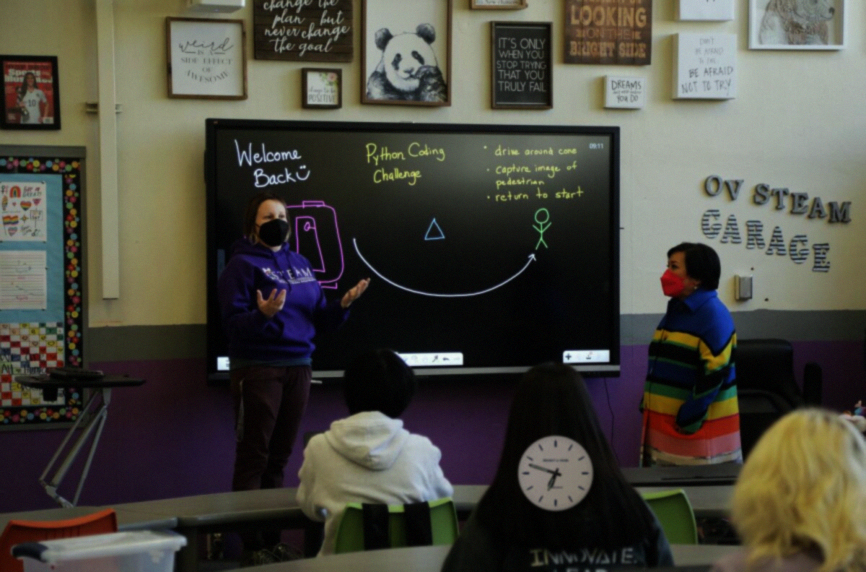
6:48
